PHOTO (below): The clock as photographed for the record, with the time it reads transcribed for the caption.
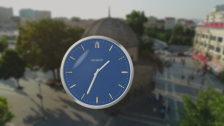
1:34
